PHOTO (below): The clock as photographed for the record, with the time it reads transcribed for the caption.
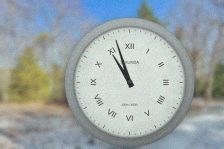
10:57
